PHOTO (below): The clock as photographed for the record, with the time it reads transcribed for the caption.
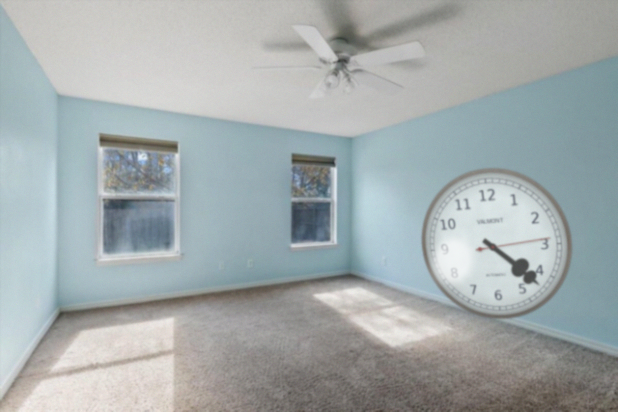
4:22:14
